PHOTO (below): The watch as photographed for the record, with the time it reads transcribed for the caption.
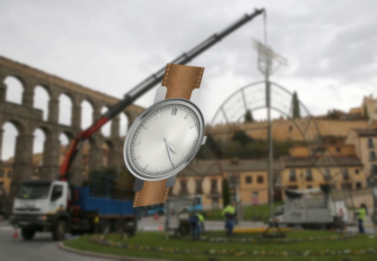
4:25
